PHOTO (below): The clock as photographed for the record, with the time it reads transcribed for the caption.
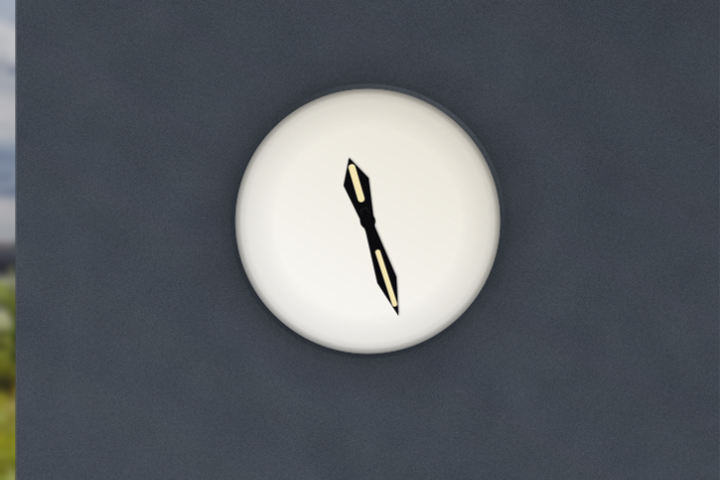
11:27
